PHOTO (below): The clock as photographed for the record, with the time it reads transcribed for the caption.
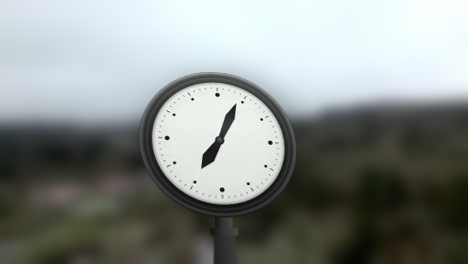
7:04
